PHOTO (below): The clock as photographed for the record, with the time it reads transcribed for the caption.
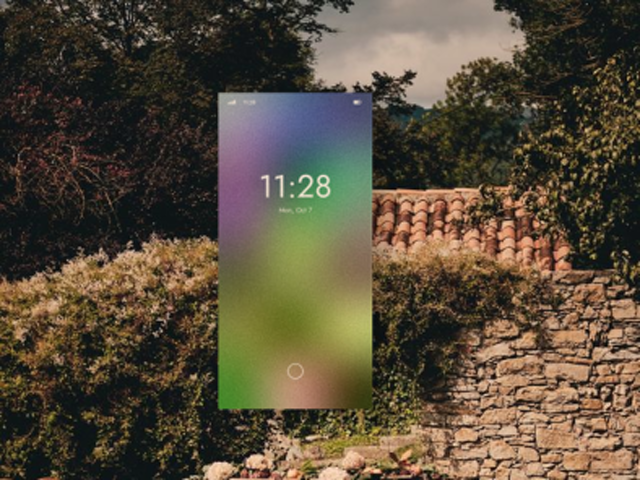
11:28
